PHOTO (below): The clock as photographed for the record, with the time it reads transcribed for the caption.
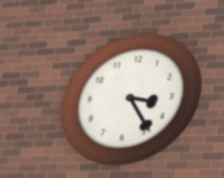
3:24
